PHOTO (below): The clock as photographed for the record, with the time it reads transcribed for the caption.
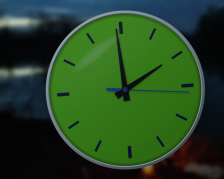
1:59:16
